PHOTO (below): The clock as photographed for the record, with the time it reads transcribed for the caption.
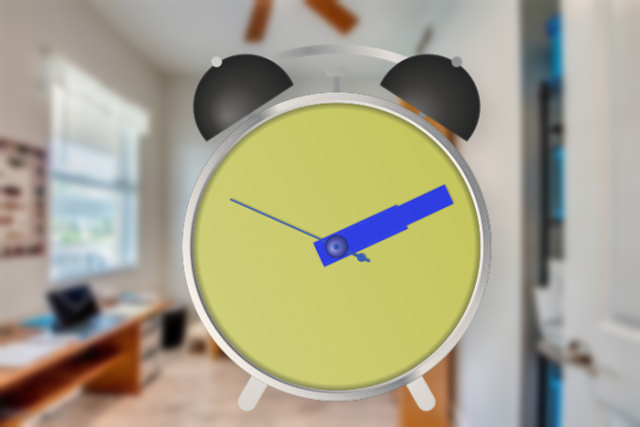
2:10:49
